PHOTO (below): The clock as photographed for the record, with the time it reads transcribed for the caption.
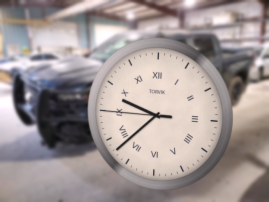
9:37:45
